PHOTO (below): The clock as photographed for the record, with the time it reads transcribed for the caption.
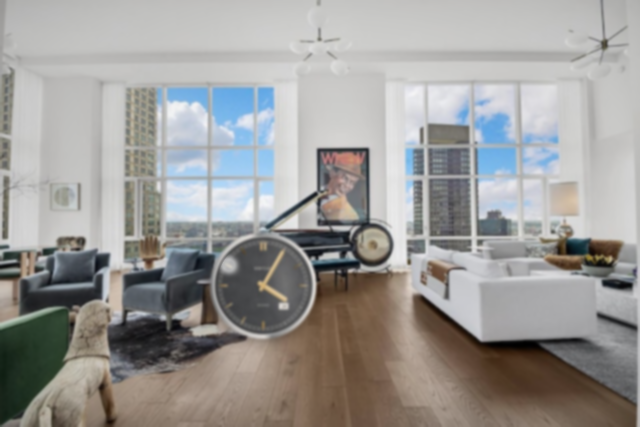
4:05
